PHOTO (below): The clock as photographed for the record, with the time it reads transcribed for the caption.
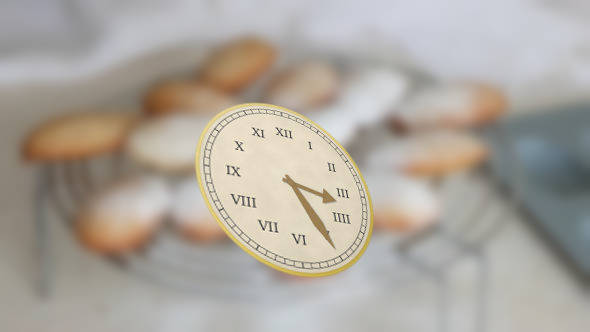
3:25
